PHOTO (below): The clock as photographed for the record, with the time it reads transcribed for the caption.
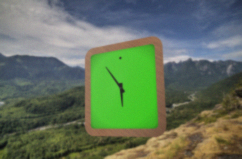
5:54
